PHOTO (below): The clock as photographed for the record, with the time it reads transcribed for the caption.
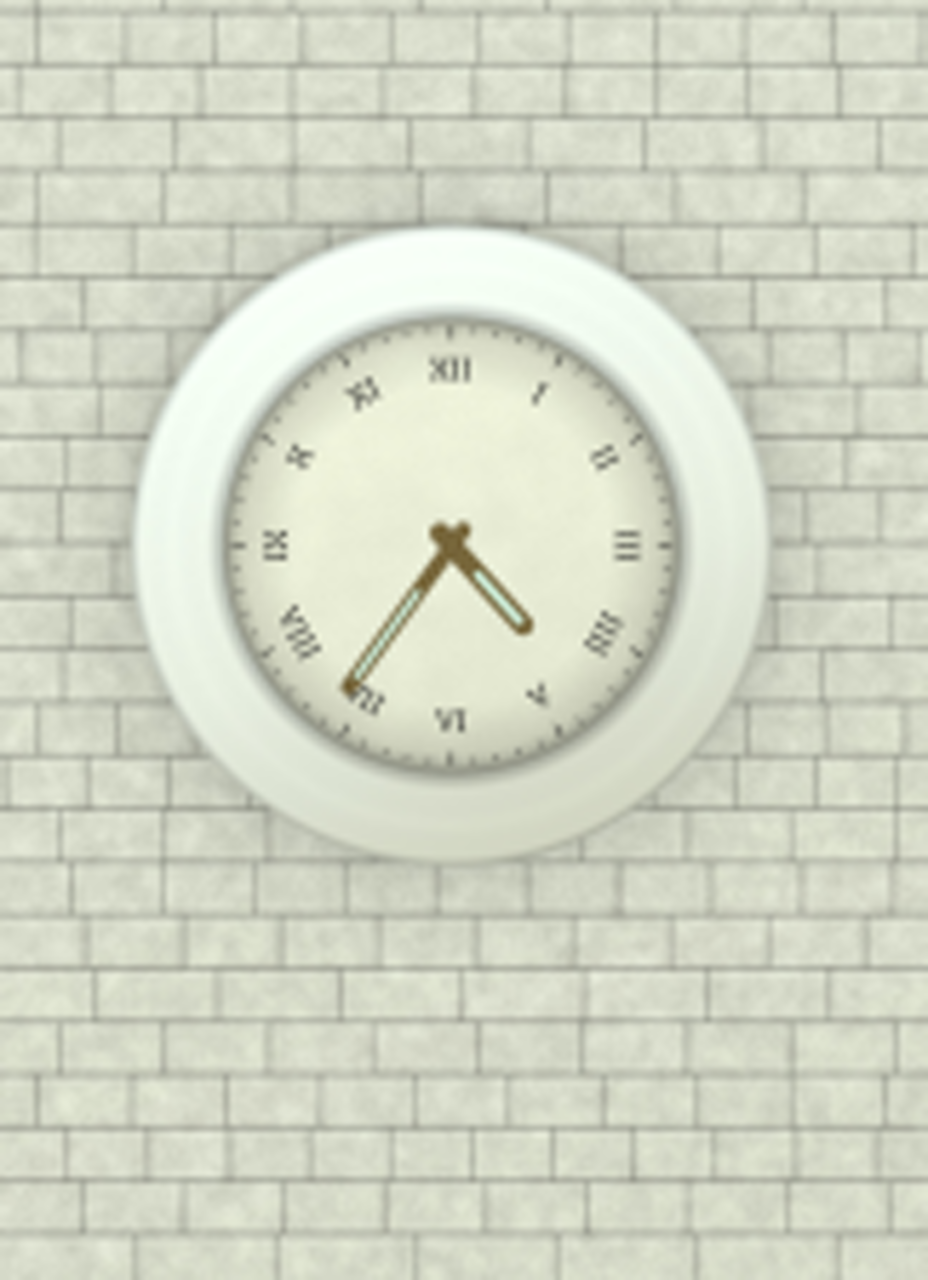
4:36
